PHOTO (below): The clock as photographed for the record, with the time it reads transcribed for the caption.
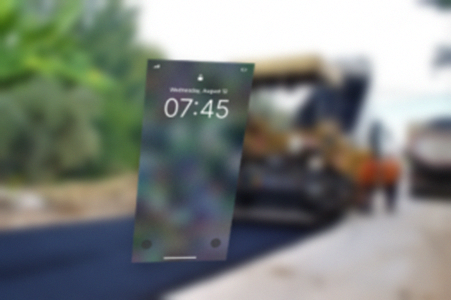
7:45
